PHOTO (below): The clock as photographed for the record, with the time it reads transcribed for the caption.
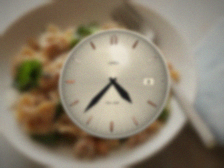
4:37
